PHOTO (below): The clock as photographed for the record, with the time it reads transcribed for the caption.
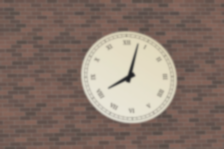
8:03
